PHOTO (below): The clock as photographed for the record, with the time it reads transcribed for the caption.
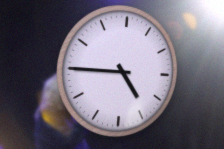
4:45
